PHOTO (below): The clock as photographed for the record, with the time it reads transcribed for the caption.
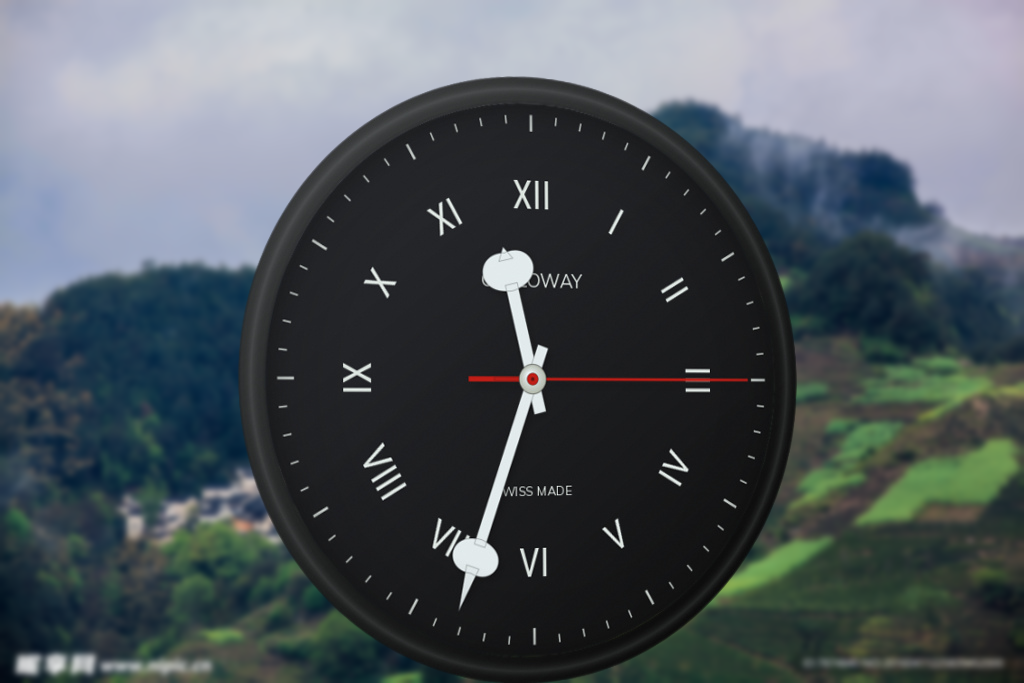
11:33:15
